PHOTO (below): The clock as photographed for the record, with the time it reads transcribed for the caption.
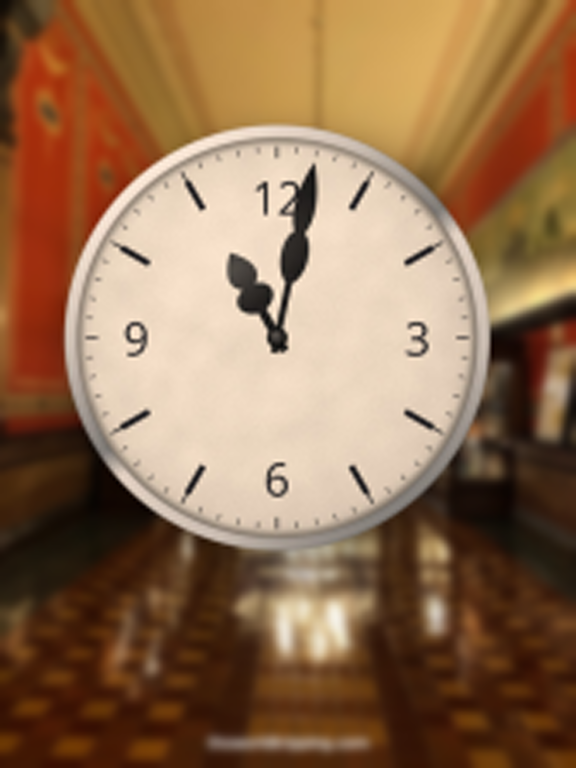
11:02
